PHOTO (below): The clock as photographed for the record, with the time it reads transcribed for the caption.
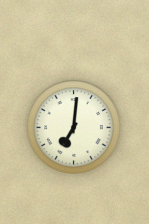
7:01
